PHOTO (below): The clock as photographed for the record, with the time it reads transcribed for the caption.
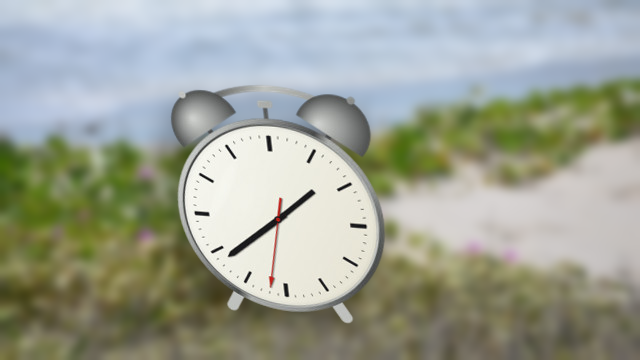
1:38:32
